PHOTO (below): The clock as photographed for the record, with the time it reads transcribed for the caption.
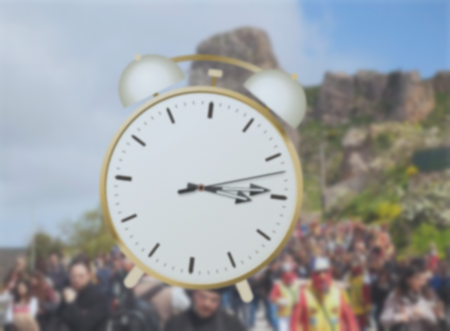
3:14:12
